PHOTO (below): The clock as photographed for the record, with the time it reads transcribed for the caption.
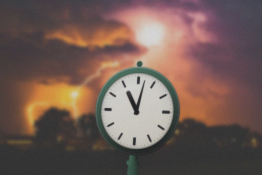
11:02
